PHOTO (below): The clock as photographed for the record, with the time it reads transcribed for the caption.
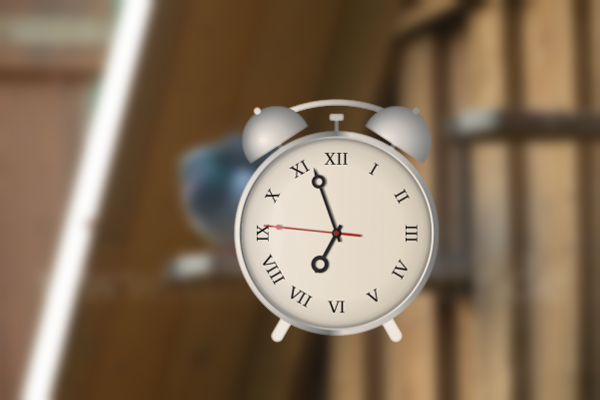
6:56:46
